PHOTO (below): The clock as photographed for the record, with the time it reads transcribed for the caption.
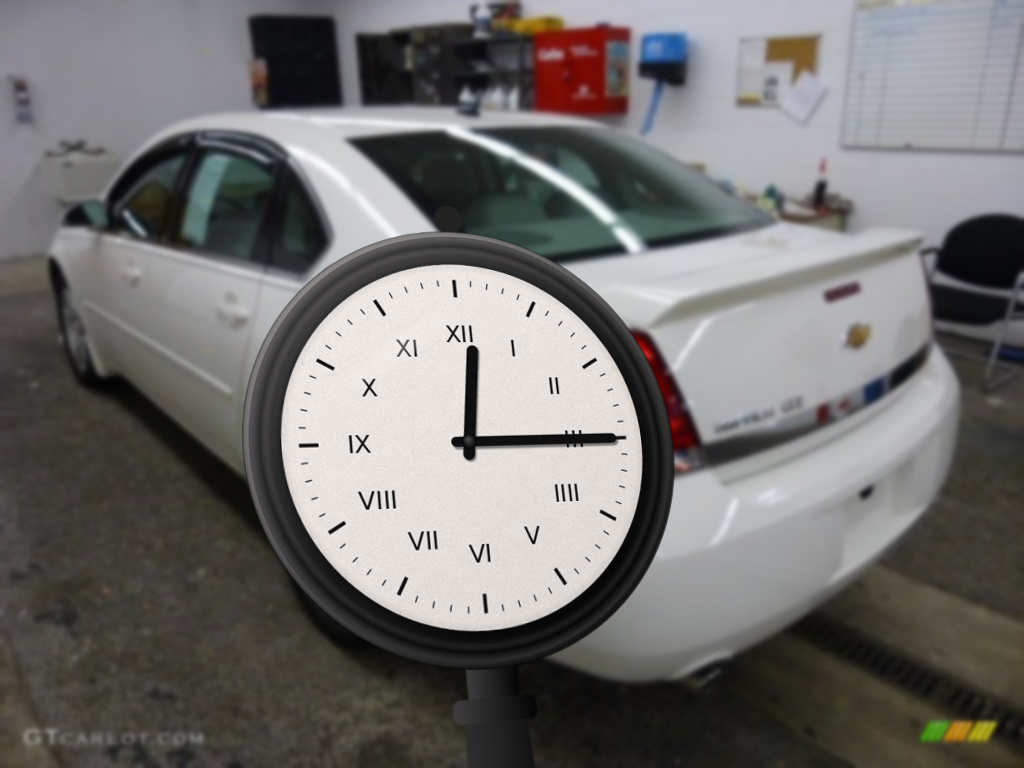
12:15
